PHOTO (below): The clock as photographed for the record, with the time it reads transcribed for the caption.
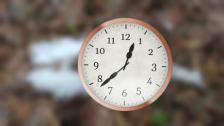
12:38
